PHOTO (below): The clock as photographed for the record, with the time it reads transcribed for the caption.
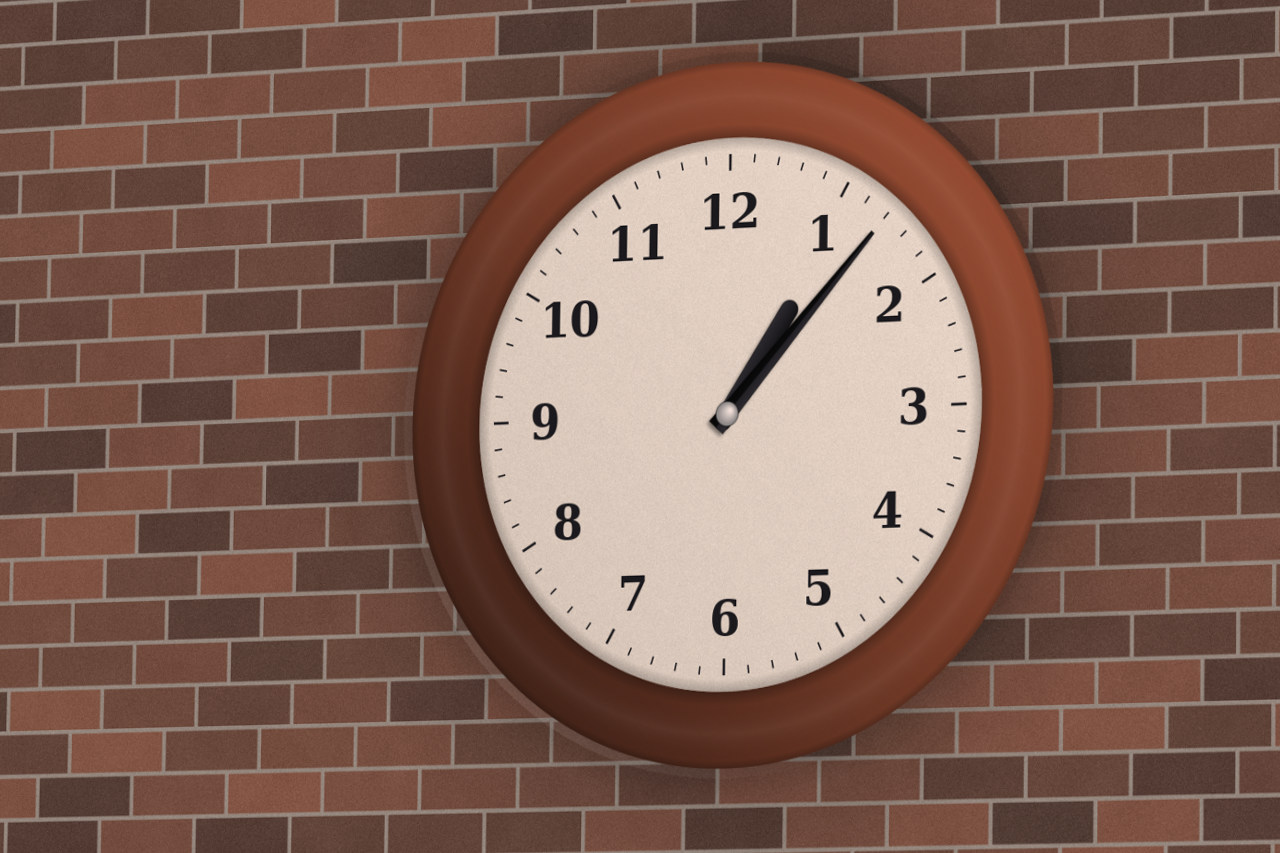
1:07
